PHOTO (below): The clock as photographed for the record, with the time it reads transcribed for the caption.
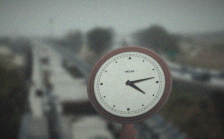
4:13
